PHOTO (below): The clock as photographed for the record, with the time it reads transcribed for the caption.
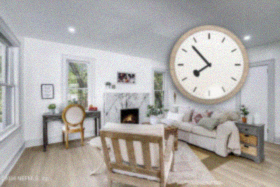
7:53
